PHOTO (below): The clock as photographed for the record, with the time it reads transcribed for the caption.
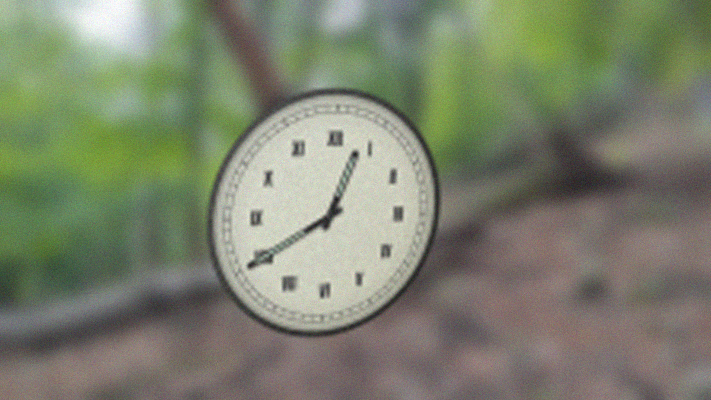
12:40
